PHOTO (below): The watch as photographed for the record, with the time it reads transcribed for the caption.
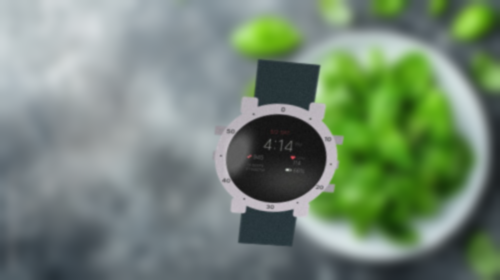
4:14
